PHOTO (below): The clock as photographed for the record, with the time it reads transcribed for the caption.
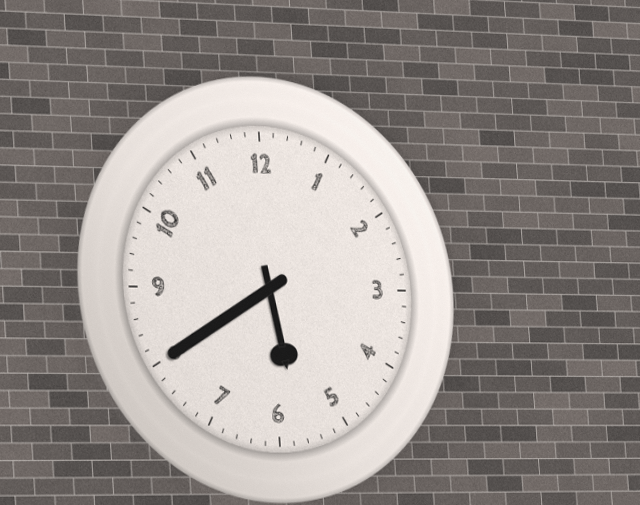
5:40
